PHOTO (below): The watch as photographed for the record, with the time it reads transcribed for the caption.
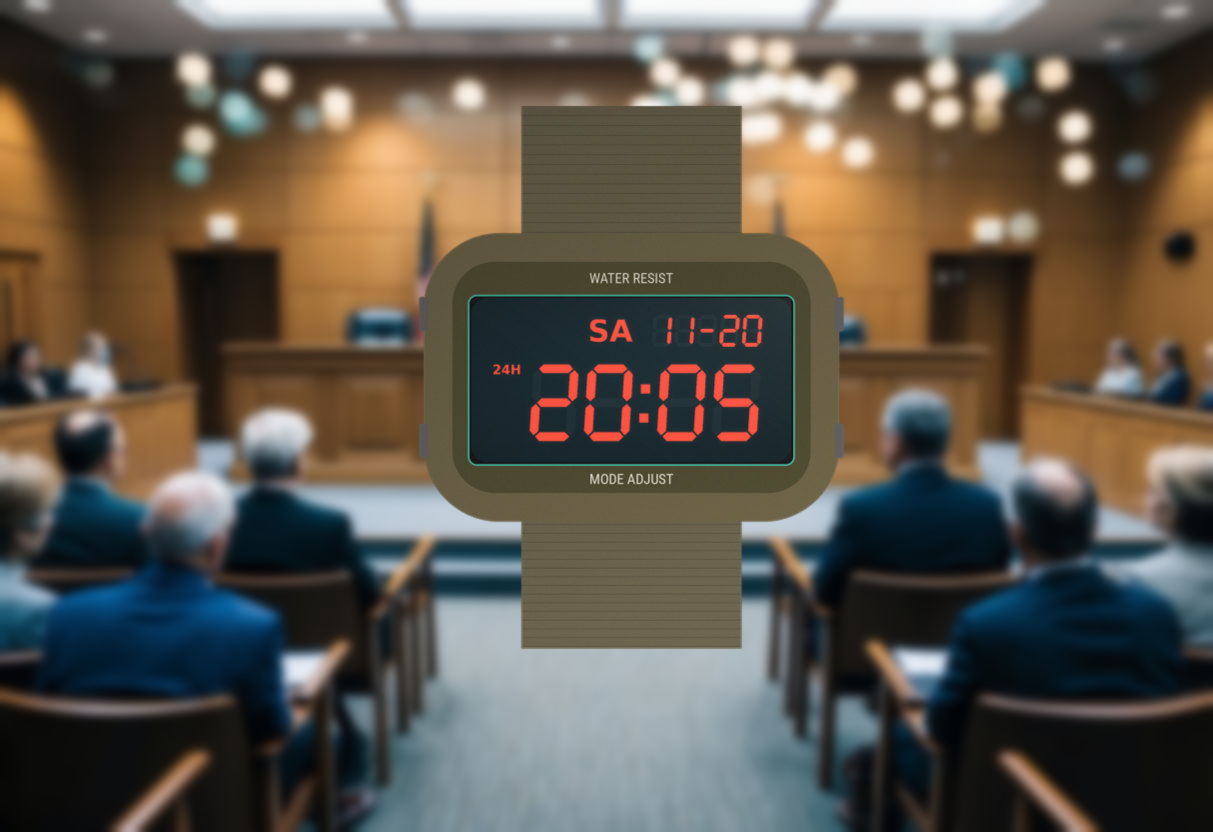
20:05
